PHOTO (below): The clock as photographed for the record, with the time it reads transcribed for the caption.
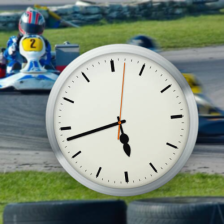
5:43:02
